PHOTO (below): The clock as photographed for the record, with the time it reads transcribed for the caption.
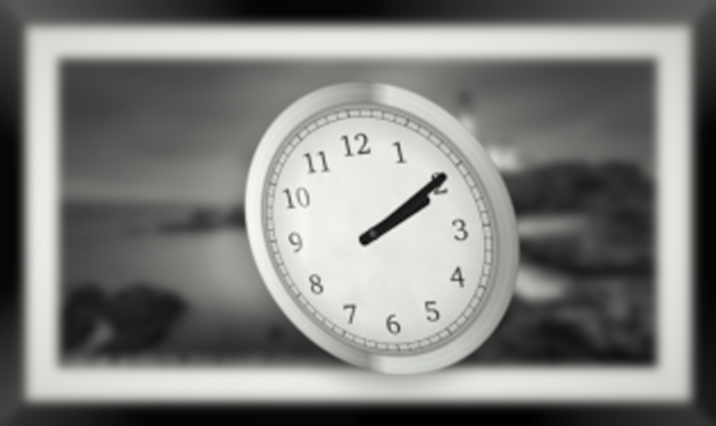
2:10
